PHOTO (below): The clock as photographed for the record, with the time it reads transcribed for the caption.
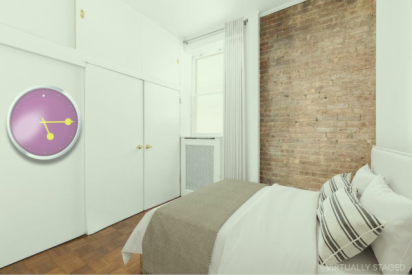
5:15
